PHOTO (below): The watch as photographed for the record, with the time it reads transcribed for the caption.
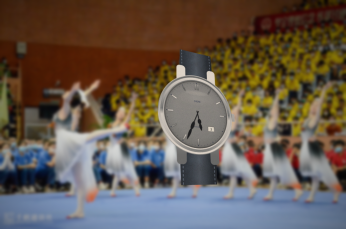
5:34
